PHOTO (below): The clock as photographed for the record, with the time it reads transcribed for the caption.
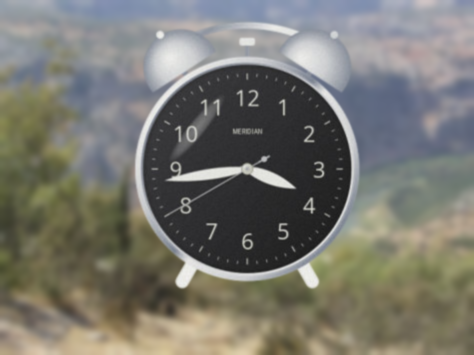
3:43:40
